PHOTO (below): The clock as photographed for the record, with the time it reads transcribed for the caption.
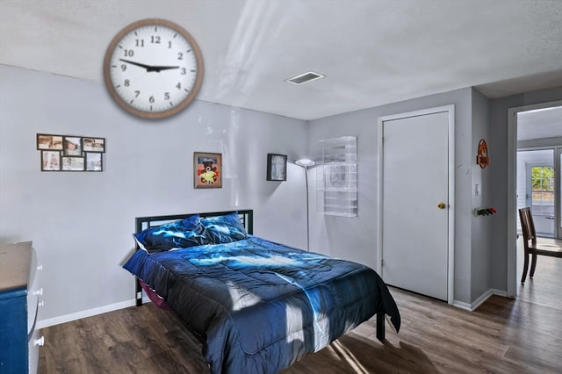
2:47
